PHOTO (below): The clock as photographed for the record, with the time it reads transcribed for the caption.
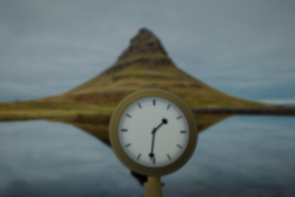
1:31
